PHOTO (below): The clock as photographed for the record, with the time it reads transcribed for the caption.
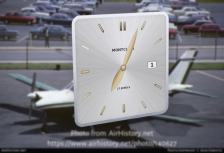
7:04
